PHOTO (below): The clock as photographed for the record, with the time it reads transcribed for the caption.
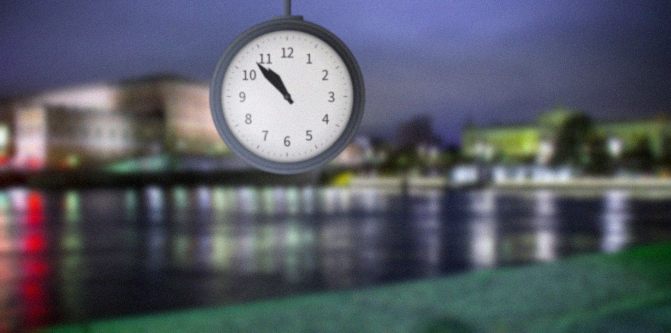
10:53
